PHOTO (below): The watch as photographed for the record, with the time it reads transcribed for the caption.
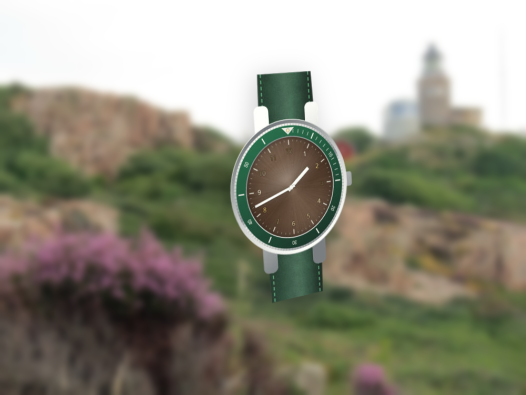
1:42
